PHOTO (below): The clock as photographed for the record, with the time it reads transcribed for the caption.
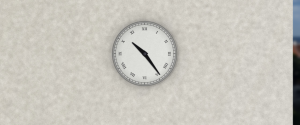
10:24
